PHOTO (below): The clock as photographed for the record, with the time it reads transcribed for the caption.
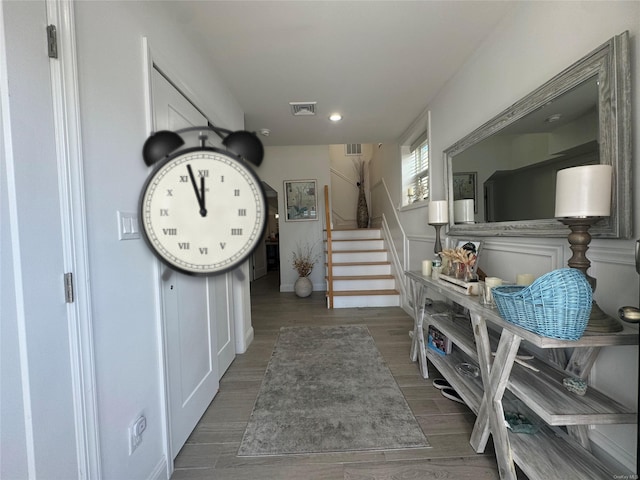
11:57
